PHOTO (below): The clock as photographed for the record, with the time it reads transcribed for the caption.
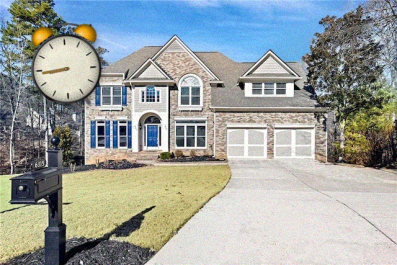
8:44
